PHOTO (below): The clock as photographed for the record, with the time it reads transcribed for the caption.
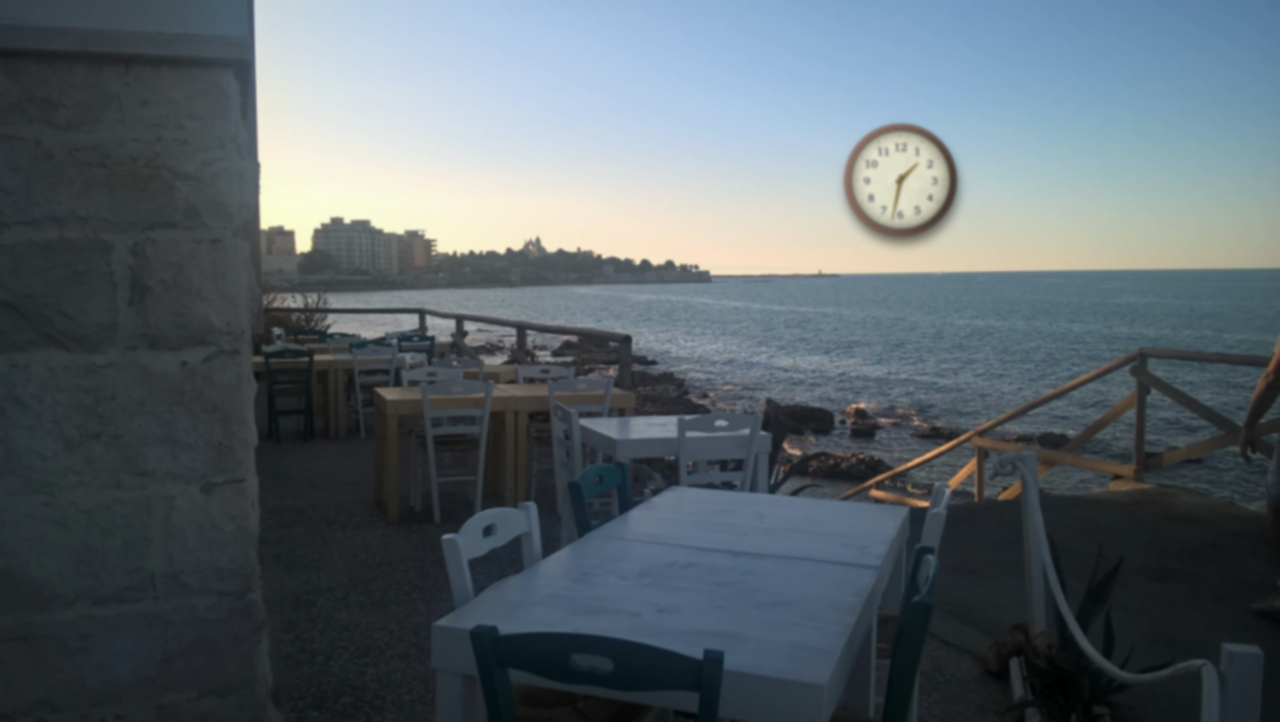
1:32
